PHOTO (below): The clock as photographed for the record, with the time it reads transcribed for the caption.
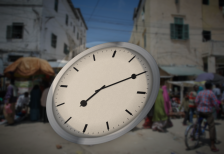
7:10
